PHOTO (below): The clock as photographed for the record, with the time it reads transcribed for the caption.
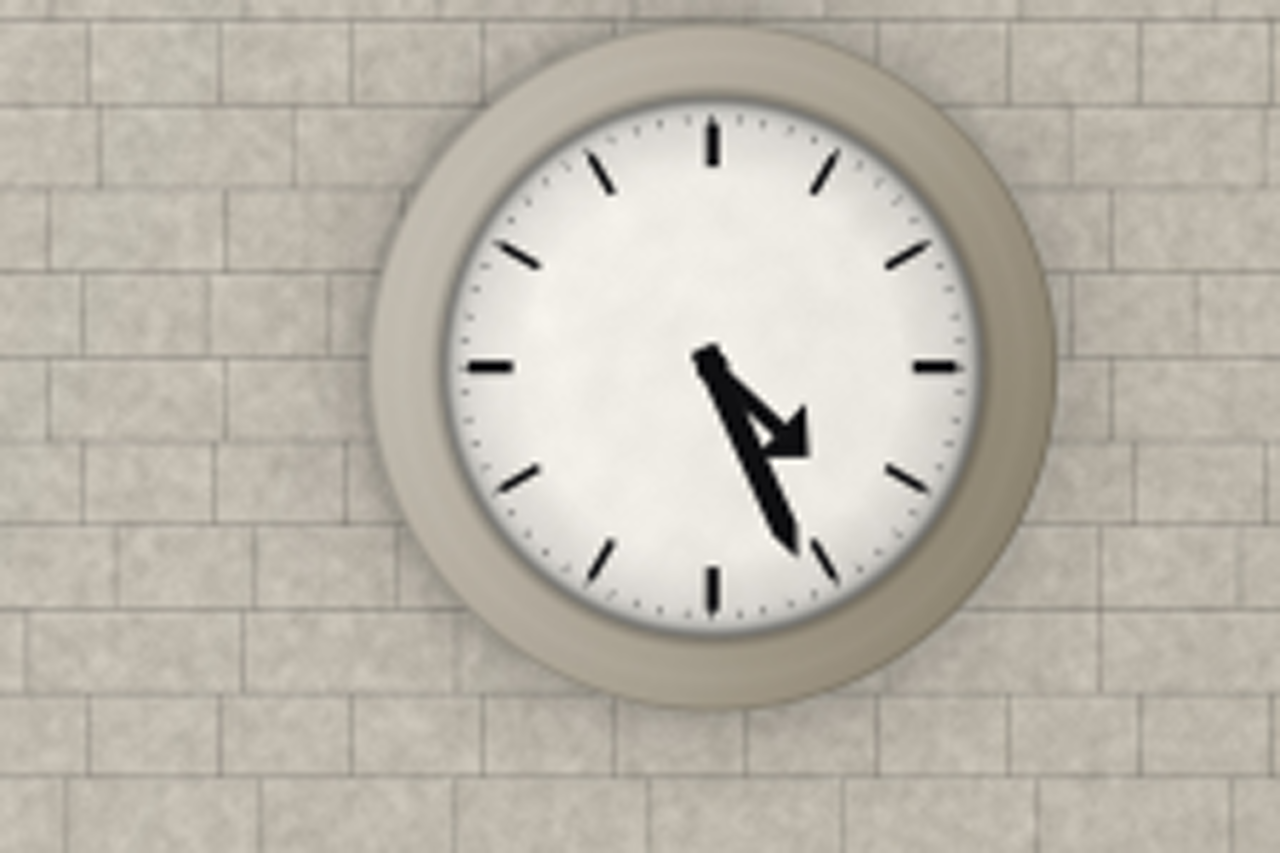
4:26
